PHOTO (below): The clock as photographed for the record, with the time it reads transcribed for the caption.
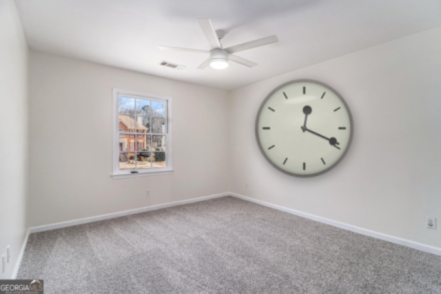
12:19
